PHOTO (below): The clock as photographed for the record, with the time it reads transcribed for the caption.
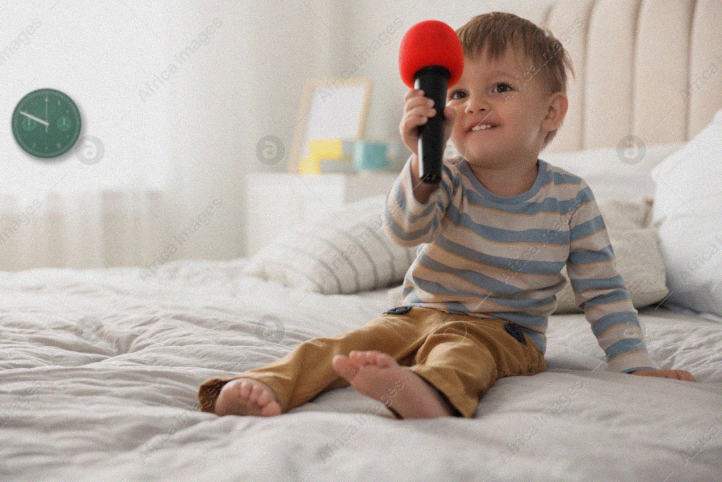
9:49
